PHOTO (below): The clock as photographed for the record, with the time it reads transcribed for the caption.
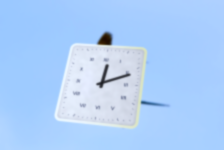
12:11
